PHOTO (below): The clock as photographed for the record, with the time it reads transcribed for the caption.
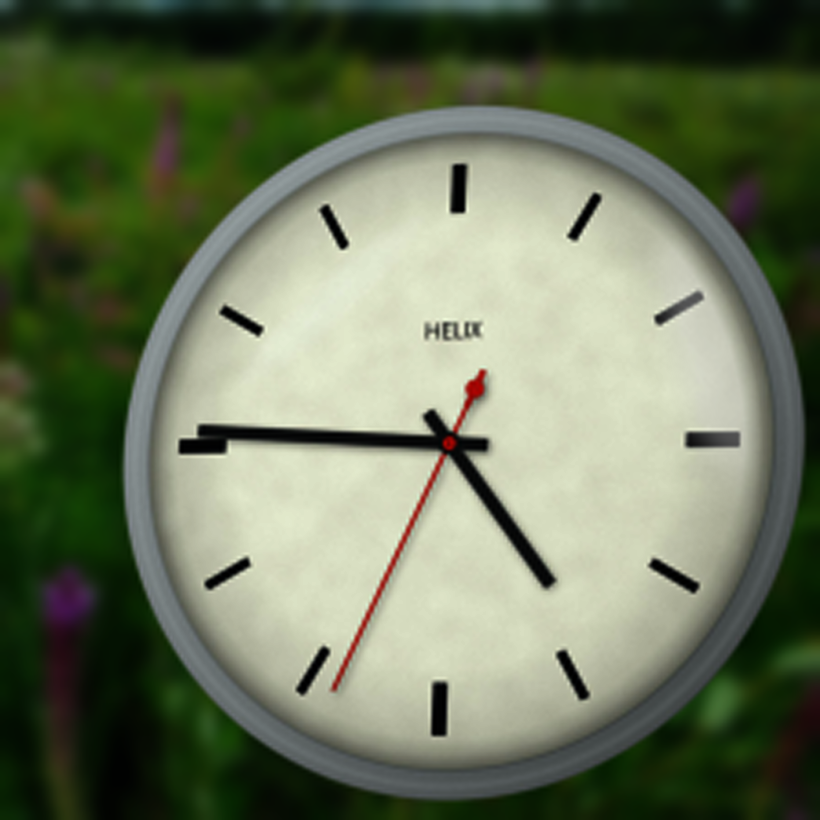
4:45:34
